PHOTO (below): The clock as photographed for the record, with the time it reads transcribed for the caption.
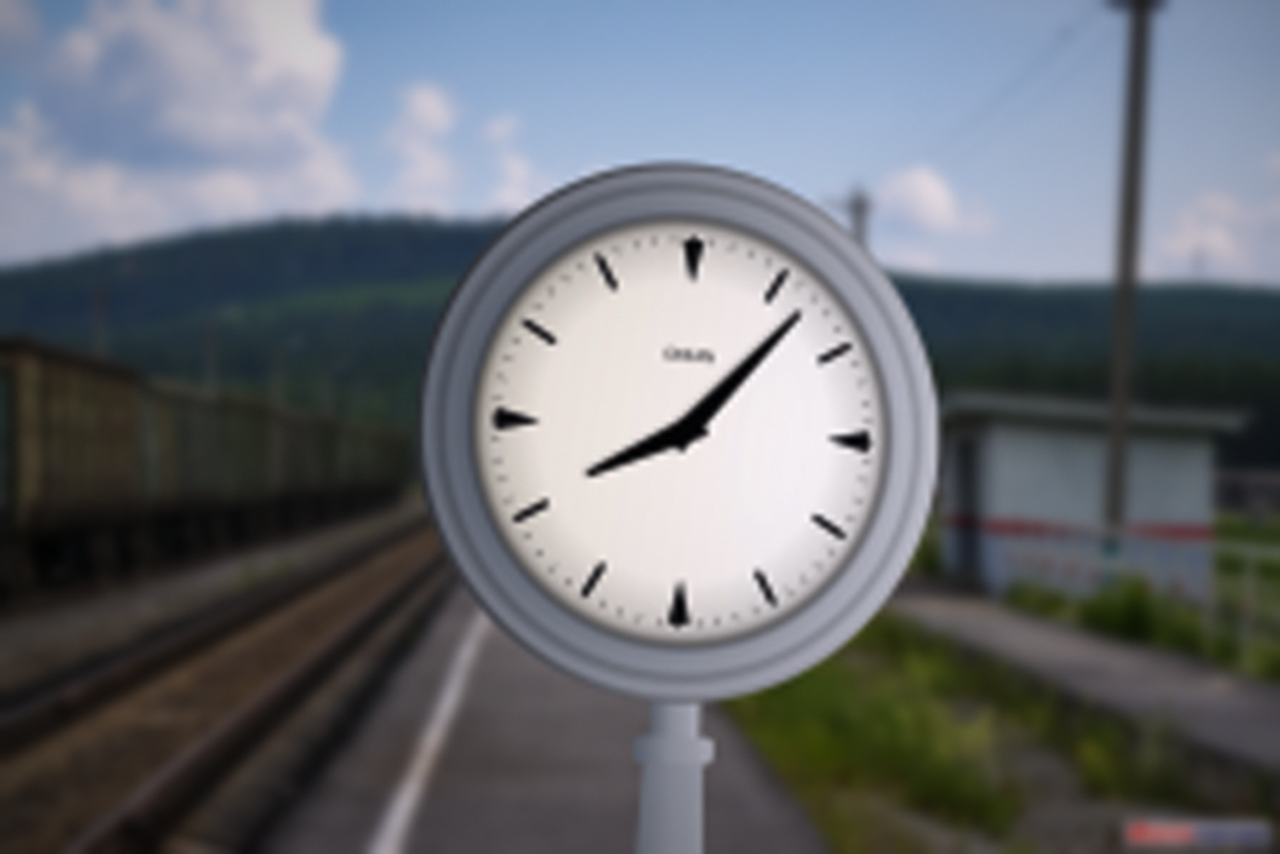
8:07
